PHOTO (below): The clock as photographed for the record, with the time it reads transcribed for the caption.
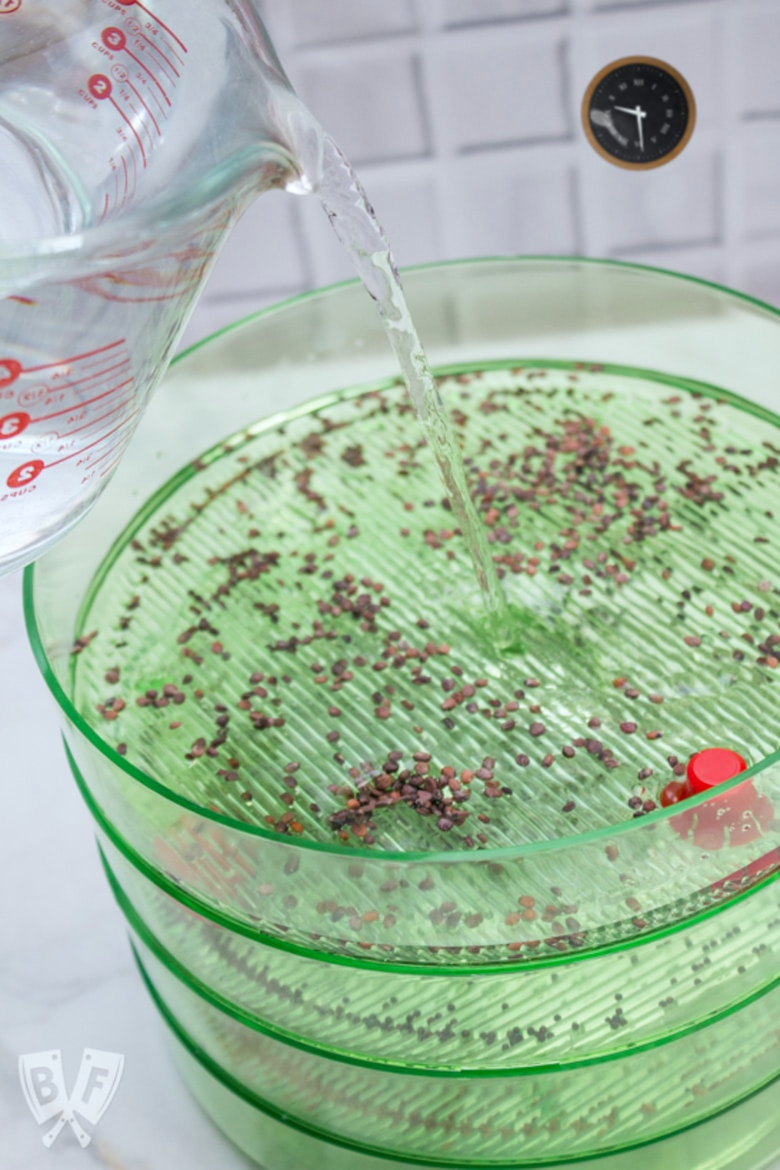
9:29
